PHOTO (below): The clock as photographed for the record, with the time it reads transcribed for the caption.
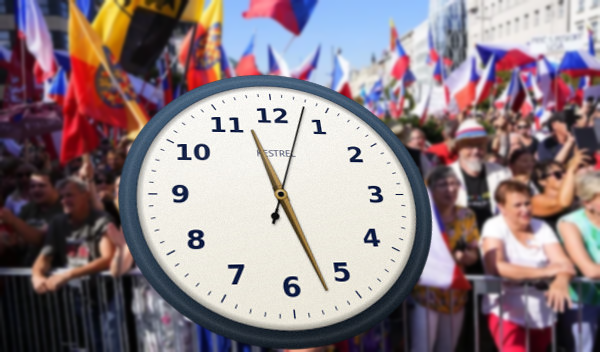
11:27:03
